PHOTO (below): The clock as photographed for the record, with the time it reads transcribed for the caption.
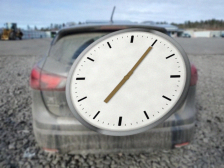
7:05
